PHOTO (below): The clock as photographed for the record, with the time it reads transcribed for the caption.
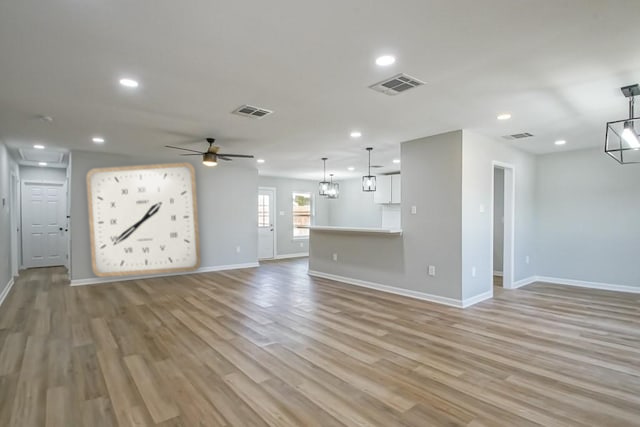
1:39
